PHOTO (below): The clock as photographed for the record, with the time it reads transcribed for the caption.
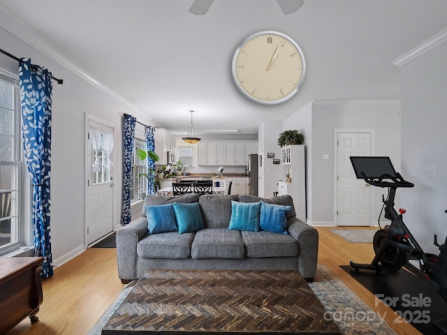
1:04
